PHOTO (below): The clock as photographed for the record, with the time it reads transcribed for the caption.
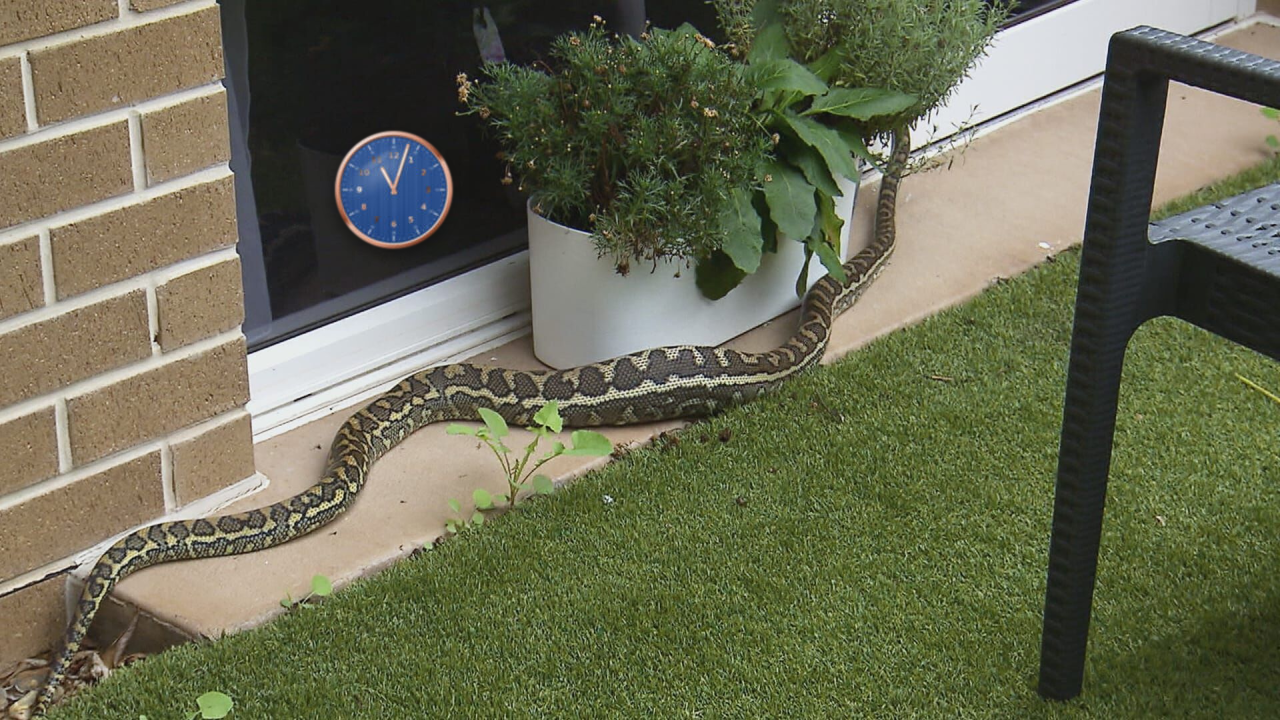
11:03
